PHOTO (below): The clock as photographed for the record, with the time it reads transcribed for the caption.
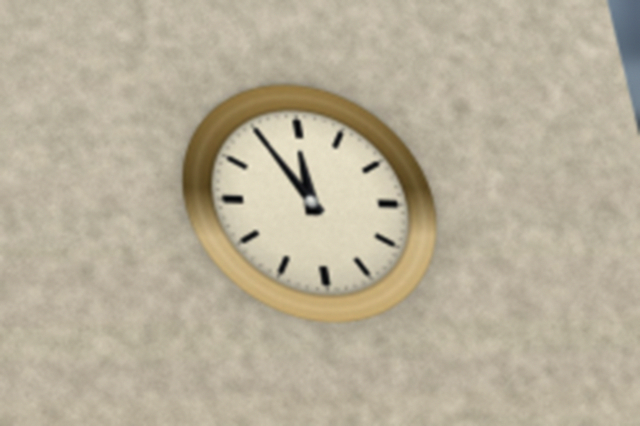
11:55
